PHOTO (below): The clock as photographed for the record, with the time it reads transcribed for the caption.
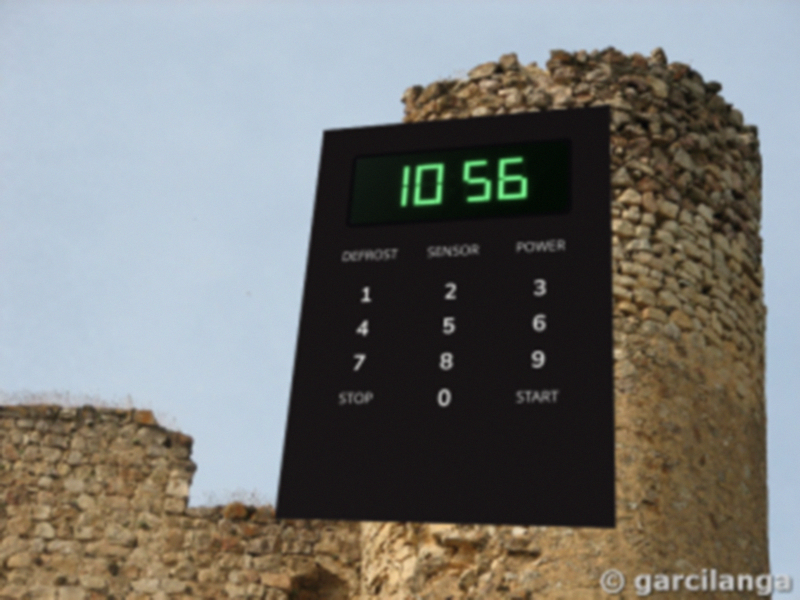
10:56
